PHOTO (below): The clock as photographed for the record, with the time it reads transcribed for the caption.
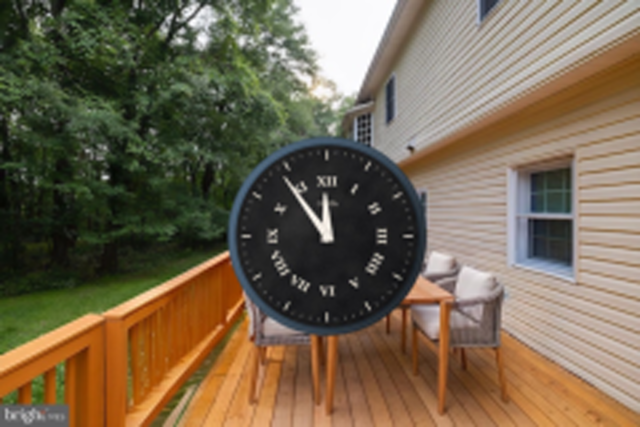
11:54
